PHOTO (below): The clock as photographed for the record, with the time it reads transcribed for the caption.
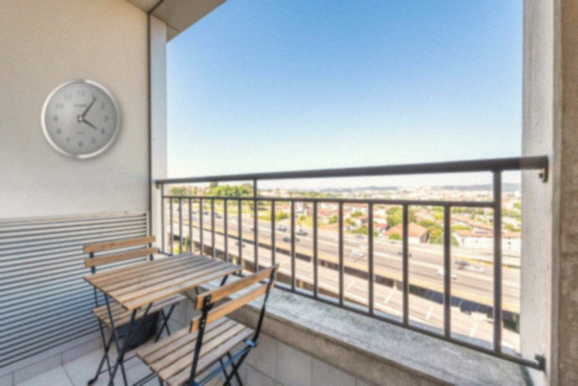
4:06
